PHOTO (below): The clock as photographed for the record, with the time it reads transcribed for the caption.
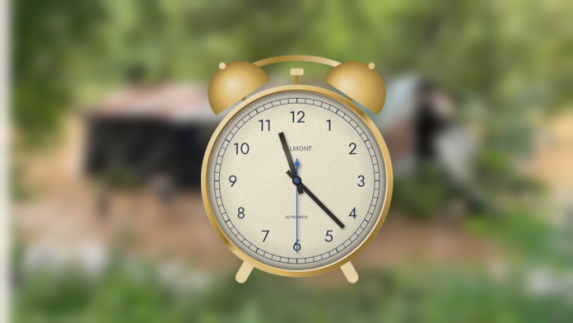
11:22:30
